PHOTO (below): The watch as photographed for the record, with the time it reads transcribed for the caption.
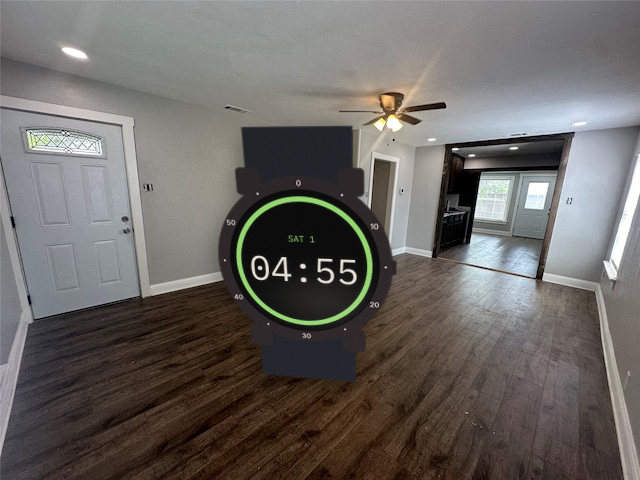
4:55
